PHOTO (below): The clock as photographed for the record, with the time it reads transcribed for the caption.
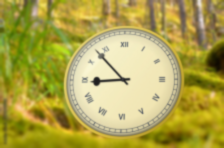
8:53
